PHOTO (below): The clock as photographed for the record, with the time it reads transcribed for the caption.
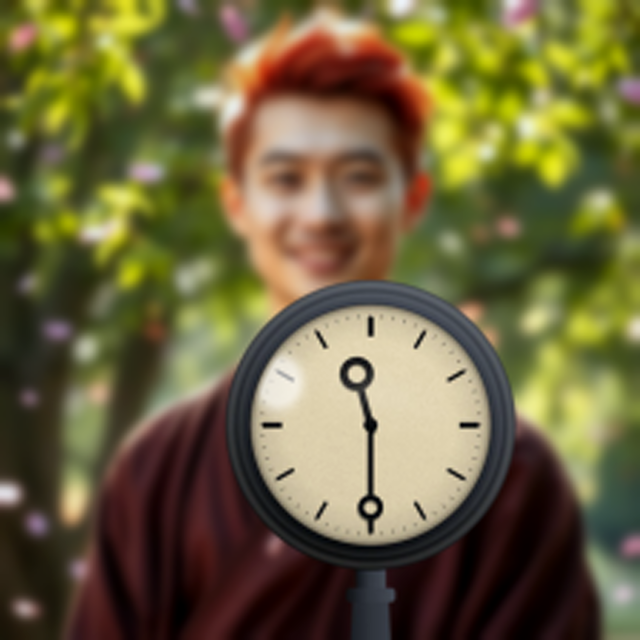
11:30
